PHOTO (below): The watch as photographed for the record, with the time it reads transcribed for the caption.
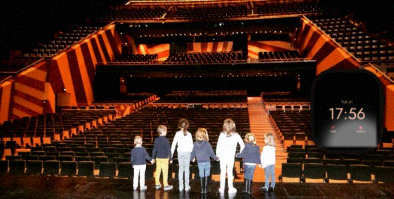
17:56
